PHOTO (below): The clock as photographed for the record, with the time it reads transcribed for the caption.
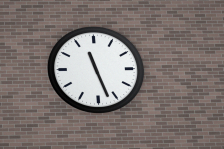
11:27
